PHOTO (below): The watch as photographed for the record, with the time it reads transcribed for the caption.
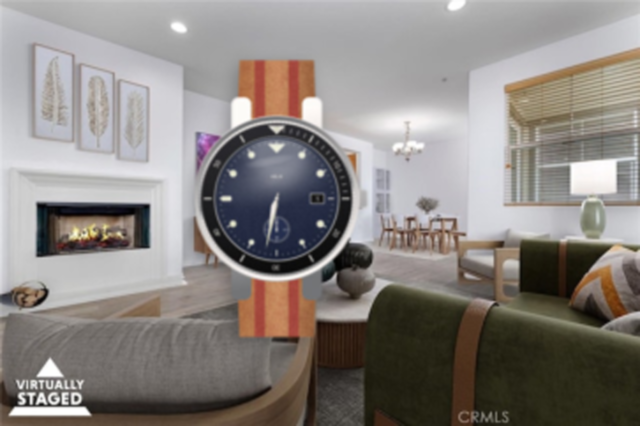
6:32
